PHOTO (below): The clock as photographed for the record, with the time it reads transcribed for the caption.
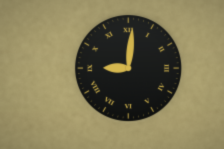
9:01
